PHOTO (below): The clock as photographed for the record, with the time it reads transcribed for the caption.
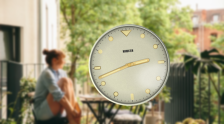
2:42
